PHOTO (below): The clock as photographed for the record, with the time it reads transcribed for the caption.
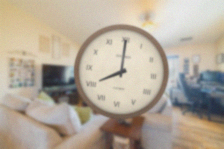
8:00
